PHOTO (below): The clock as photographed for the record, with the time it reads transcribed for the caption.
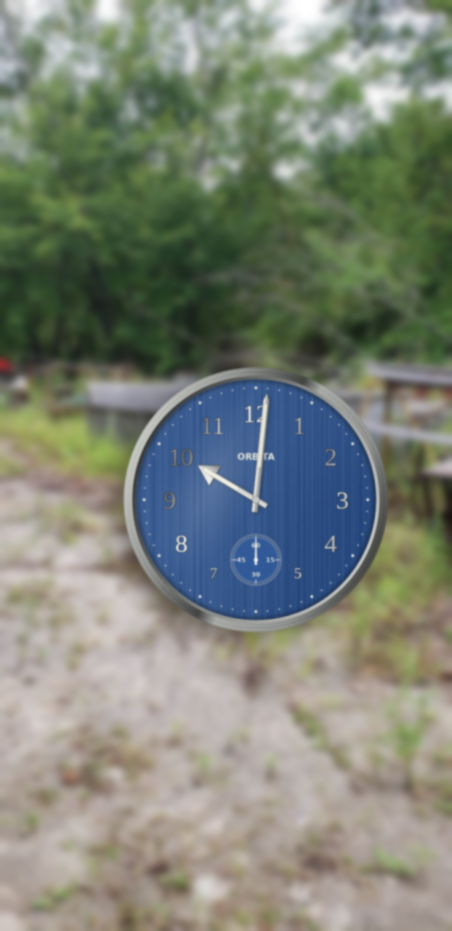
10:01
